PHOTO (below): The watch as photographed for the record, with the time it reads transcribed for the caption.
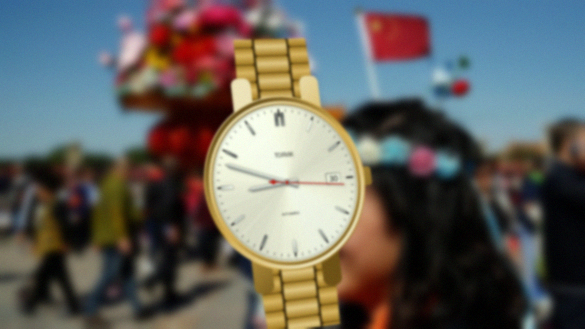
8:48:16
